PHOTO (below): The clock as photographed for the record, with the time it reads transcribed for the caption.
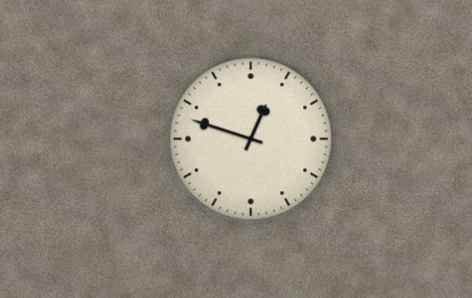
12:48
